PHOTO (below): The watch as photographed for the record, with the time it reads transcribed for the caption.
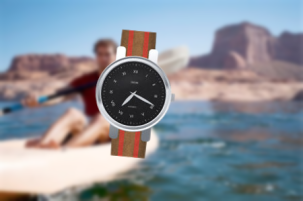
7:19
